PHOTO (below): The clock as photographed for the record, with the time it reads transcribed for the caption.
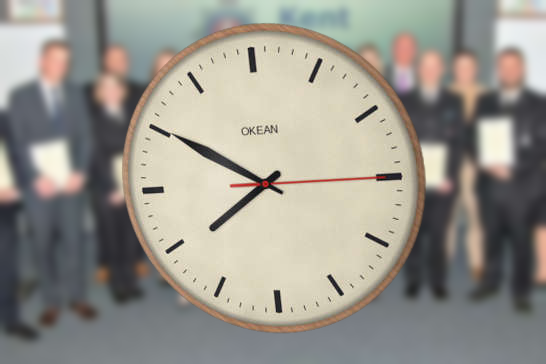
7:50:15
